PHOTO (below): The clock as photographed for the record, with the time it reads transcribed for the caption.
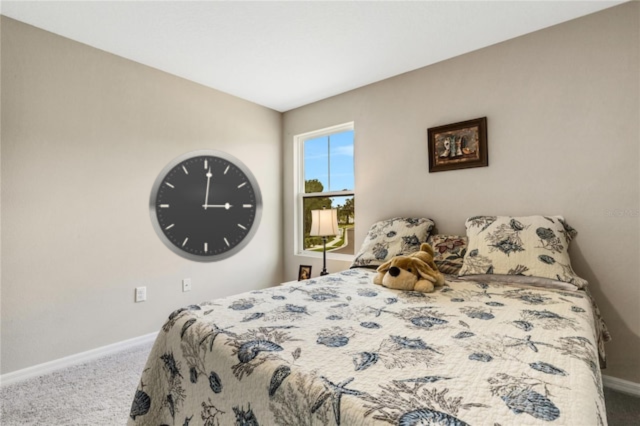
3:01
